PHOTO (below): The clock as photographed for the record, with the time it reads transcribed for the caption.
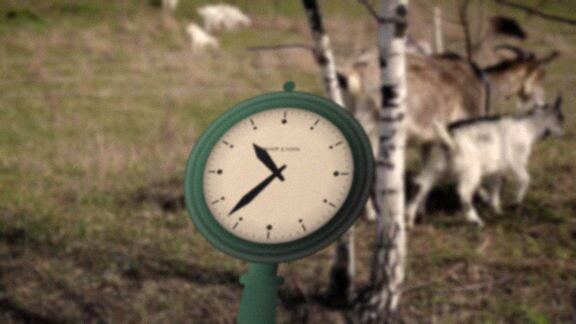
10:37
